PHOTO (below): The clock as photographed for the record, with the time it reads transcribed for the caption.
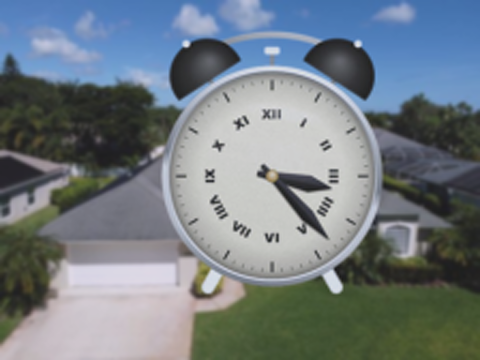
3:23
